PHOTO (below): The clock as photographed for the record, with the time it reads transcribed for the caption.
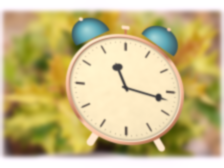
11:17
